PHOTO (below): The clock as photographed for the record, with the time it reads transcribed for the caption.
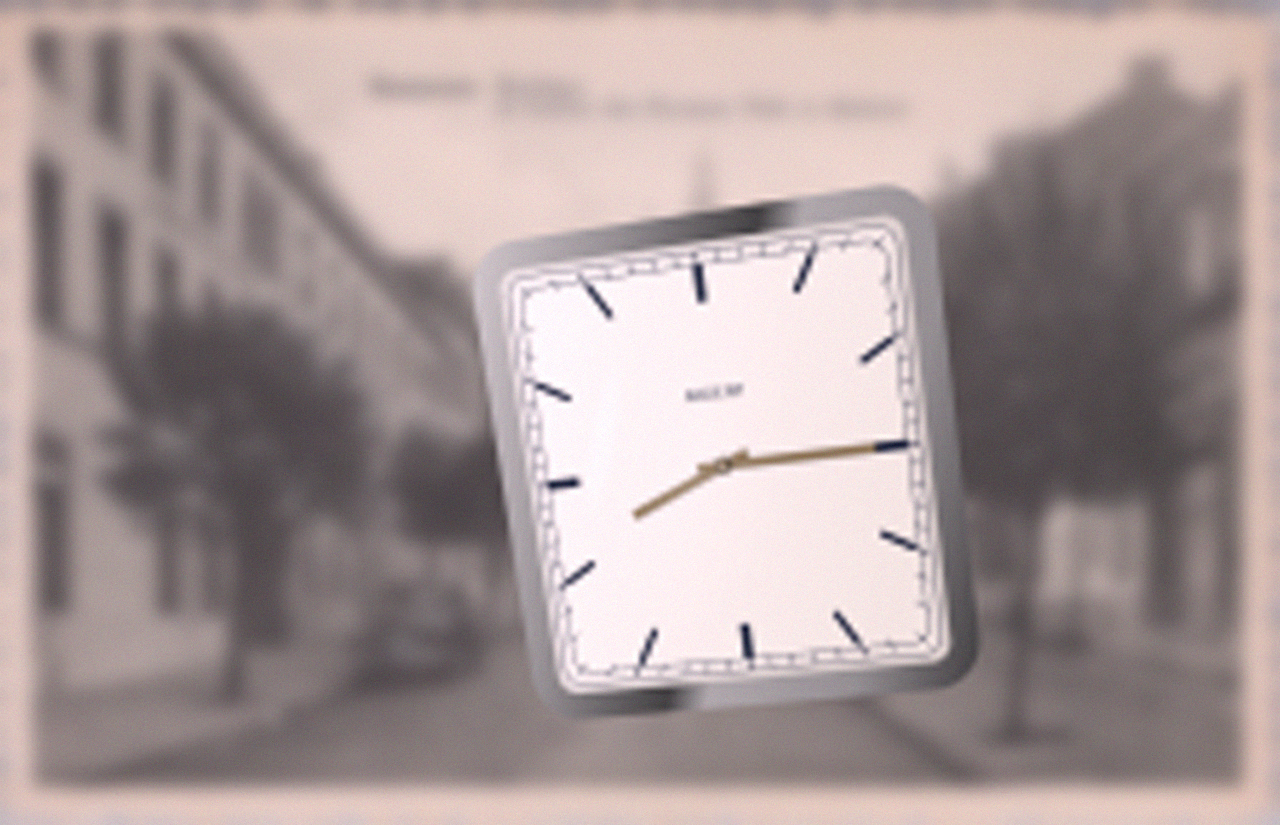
8:15
